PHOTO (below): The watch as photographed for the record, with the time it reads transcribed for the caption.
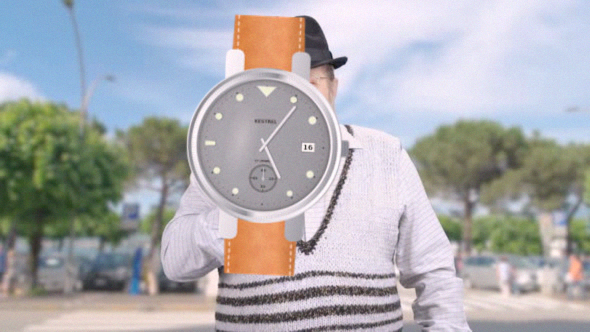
5:06
